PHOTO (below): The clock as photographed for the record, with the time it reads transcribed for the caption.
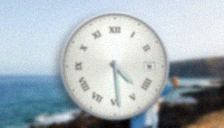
4:29
